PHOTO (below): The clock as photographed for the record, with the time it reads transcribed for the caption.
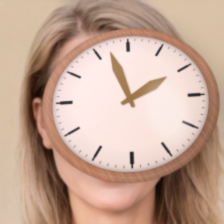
1:57
